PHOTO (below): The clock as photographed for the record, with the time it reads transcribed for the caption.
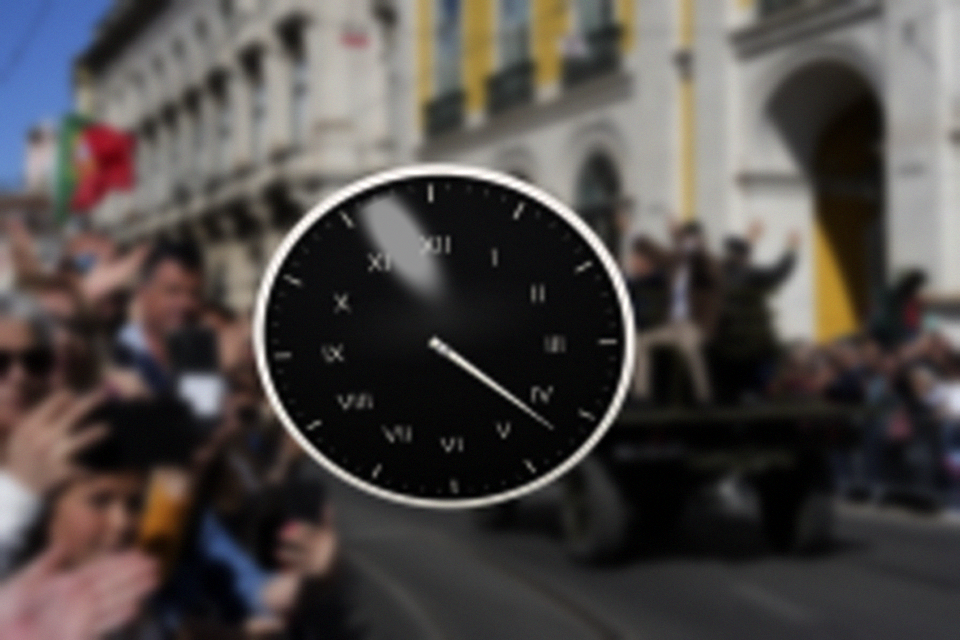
4:22
